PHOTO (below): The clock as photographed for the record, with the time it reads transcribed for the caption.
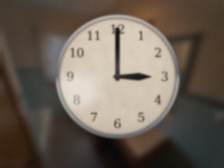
3:00
